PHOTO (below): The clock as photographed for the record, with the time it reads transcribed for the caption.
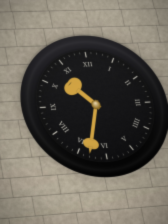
10:33
